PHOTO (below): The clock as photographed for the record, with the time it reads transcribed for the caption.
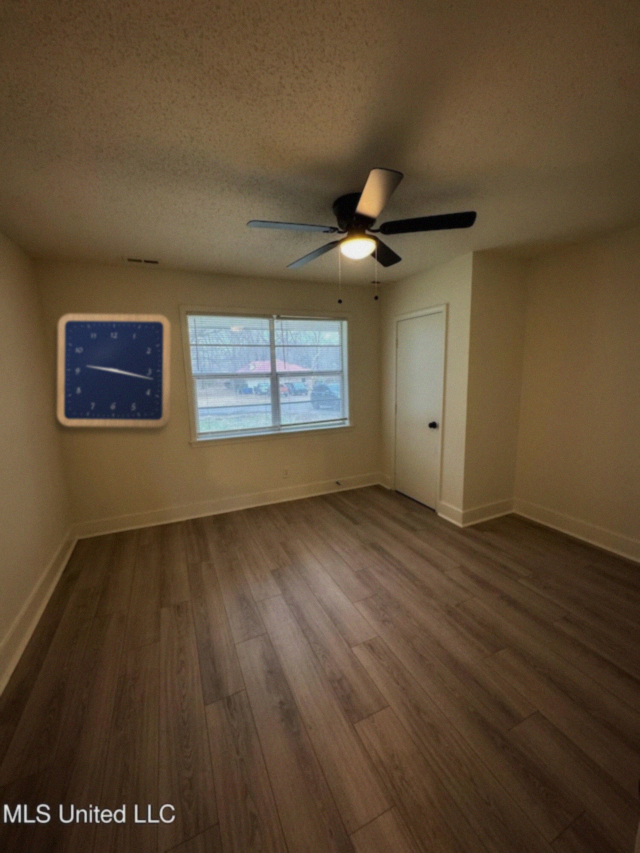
9:17
